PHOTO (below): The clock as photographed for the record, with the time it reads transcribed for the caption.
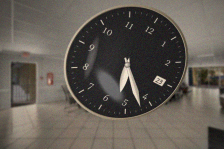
5:22
